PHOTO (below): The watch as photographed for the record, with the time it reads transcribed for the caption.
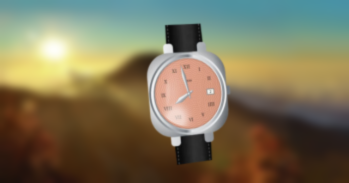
7:58
